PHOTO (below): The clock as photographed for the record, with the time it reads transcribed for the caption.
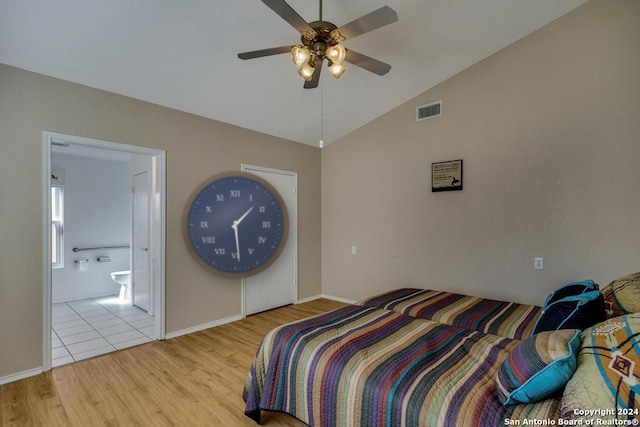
1:29
